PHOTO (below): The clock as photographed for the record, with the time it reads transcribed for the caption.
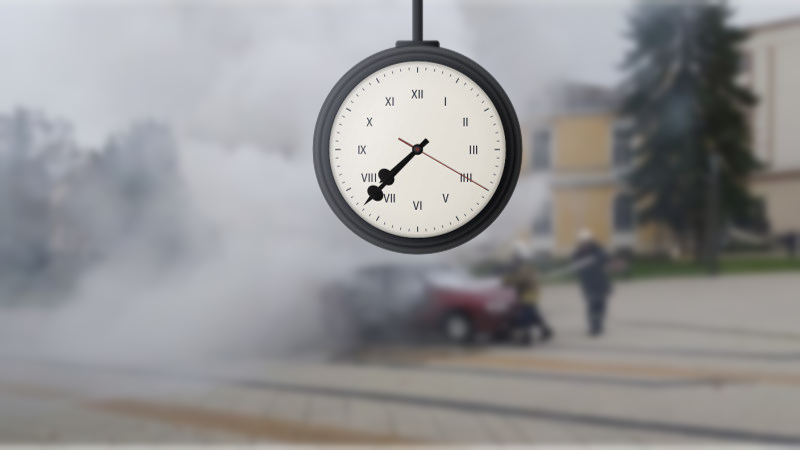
7:37:20
